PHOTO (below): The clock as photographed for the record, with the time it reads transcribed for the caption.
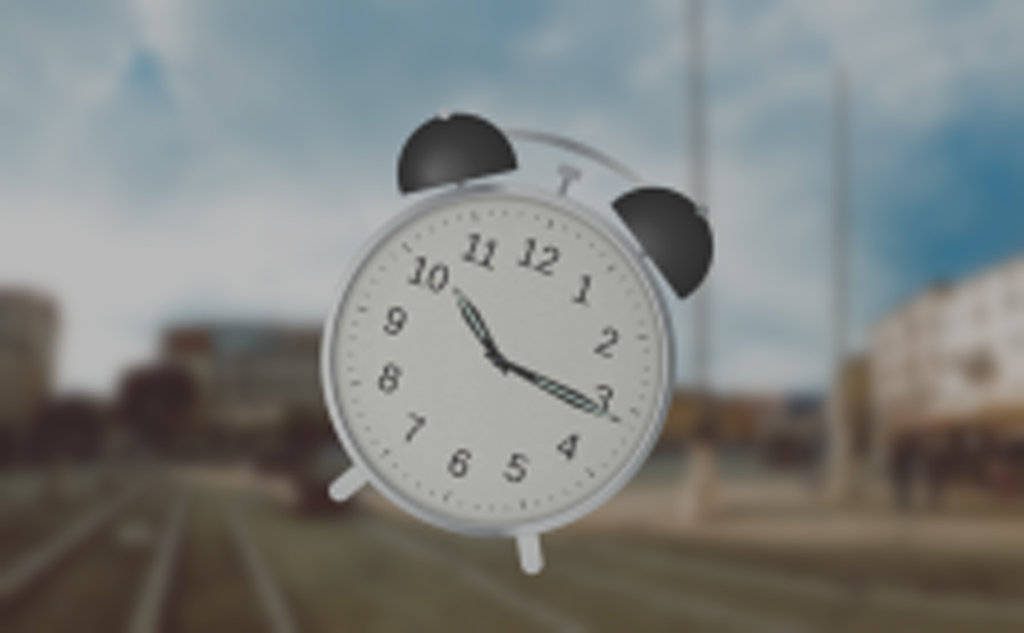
10:16
